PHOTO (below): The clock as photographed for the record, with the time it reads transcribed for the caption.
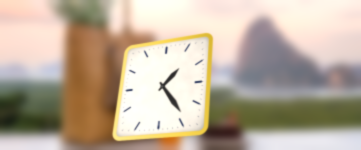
1:24
